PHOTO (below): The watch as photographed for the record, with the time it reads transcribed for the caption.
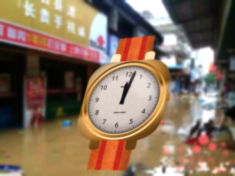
12:02
